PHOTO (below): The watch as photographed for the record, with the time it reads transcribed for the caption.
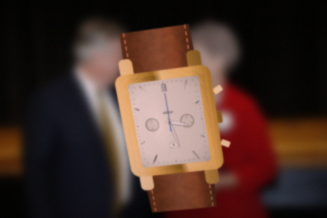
3:28
